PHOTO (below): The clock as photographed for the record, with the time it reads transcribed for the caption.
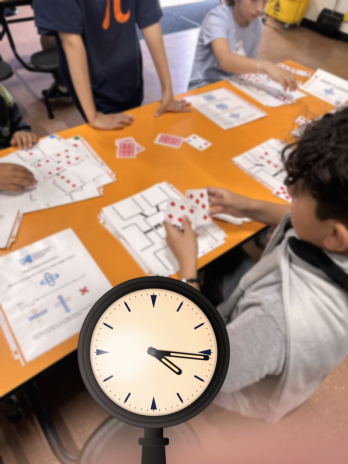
4:16
